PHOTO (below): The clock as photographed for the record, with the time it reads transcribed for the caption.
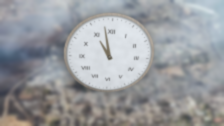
10:58
